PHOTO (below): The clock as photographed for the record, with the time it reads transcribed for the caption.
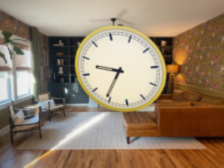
9:36
